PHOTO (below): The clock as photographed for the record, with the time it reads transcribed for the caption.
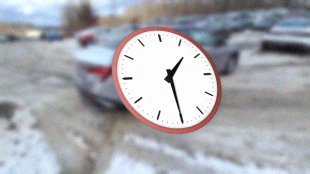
1:30
